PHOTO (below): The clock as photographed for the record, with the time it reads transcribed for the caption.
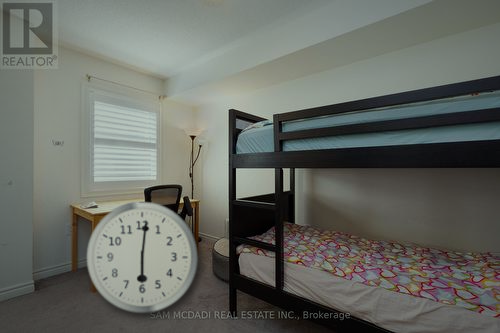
6:01
